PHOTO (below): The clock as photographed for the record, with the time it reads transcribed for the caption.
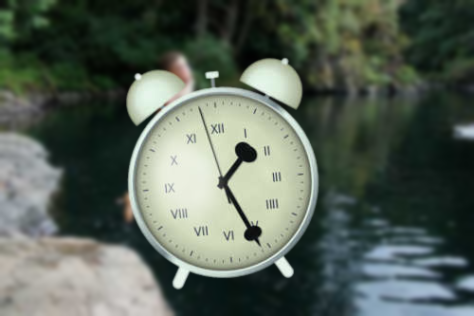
1:25:58
